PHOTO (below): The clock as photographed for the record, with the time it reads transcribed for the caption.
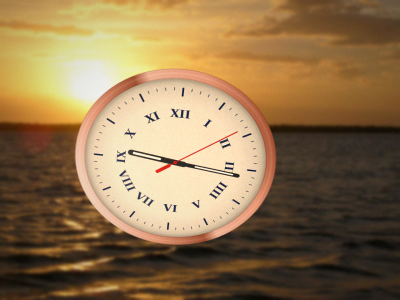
9:16:09
